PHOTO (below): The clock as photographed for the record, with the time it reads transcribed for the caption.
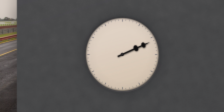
2:11
